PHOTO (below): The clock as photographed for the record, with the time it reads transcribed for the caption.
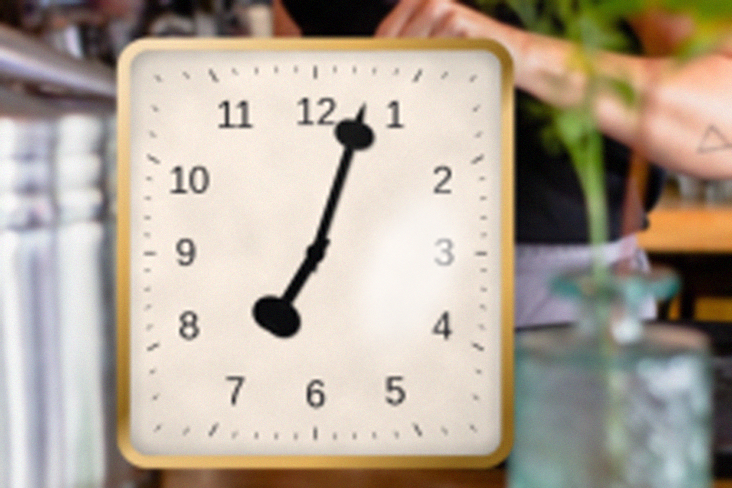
7:03
